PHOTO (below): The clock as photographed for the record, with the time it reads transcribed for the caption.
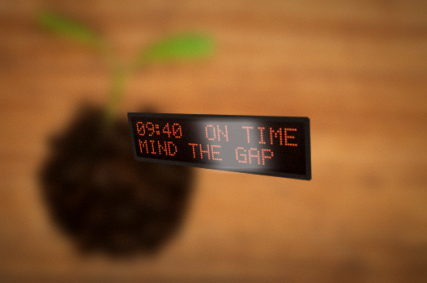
9:40
